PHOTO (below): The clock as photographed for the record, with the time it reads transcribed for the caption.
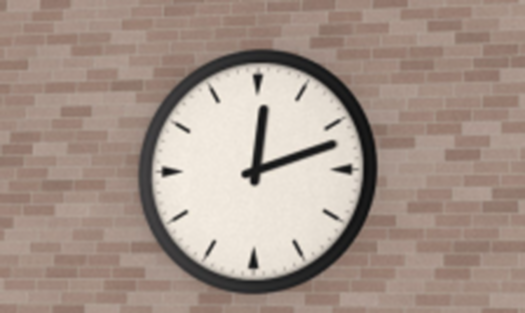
12:12
